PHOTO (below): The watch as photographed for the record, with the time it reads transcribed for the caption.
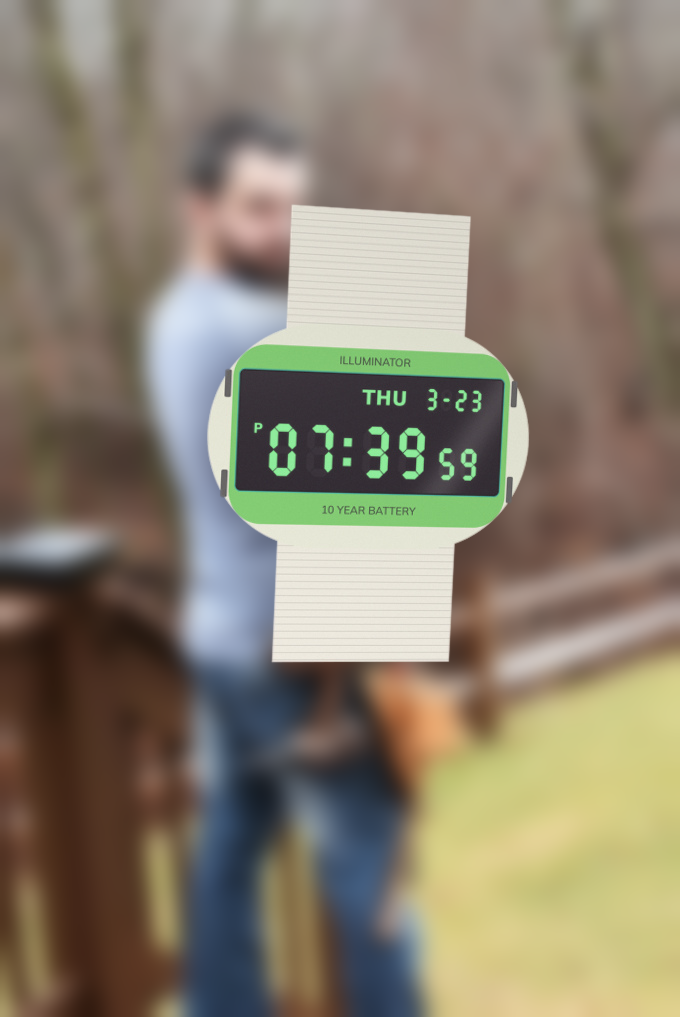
7:39:59
